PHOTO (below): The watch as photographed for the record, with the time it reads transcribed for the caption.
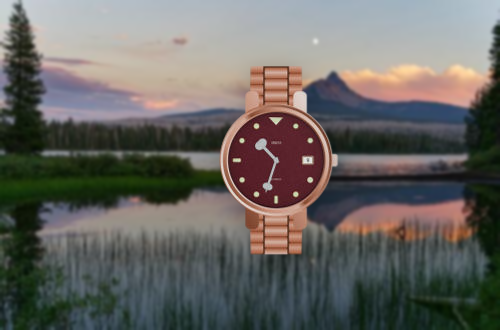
10:33
